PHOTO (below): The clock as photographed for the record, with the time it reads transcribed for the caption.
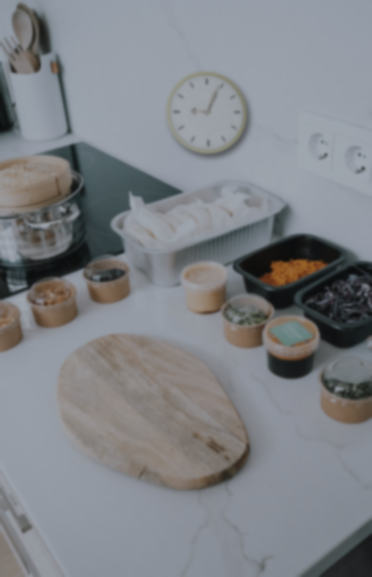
9:04
